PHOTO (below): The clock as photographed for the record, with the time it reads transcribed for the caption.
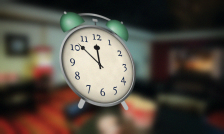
11:52
